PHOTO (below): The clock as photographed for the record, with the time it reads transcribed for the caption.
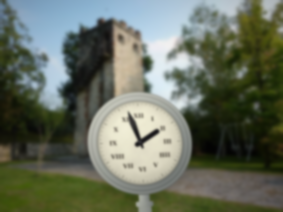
1:57
